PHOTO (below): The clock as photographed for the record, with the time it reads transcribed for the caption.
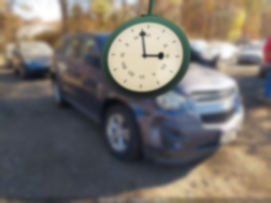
2:58
